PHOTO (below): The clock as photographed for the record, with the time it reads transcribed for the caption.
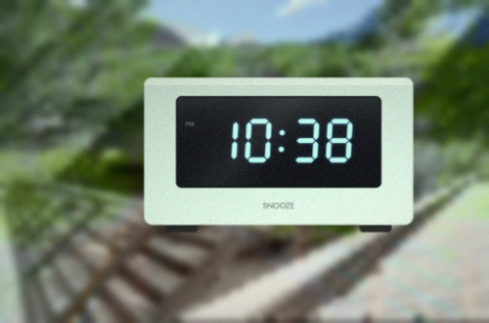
10:38
